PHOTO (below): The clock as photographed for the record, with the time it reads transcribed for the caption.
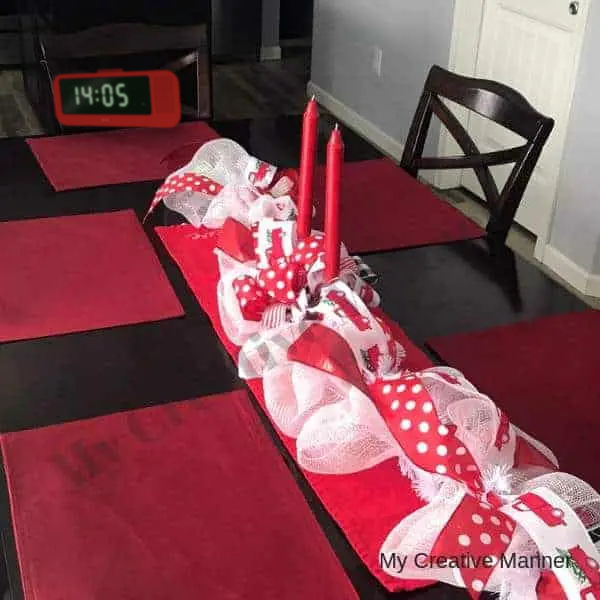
14:05
